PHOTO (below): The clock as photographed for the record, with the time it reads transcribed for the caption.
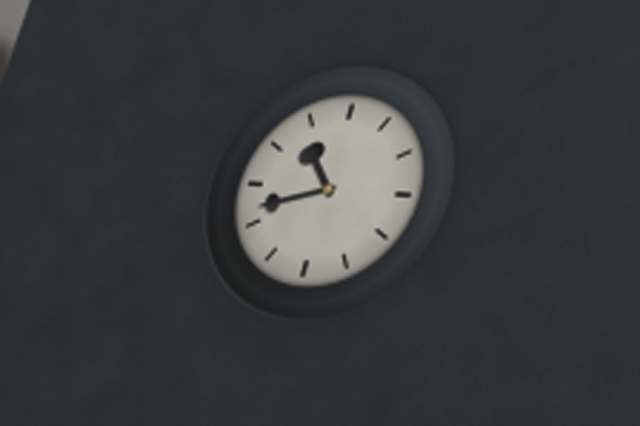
10:42
